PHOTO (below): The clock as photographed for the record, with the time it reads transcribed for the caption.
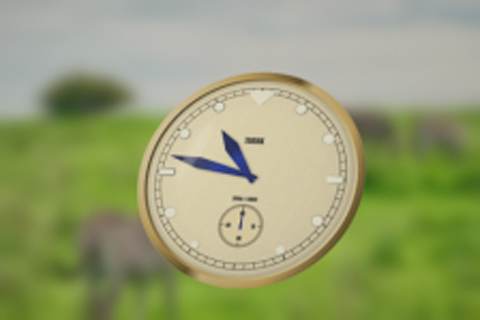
10:47
